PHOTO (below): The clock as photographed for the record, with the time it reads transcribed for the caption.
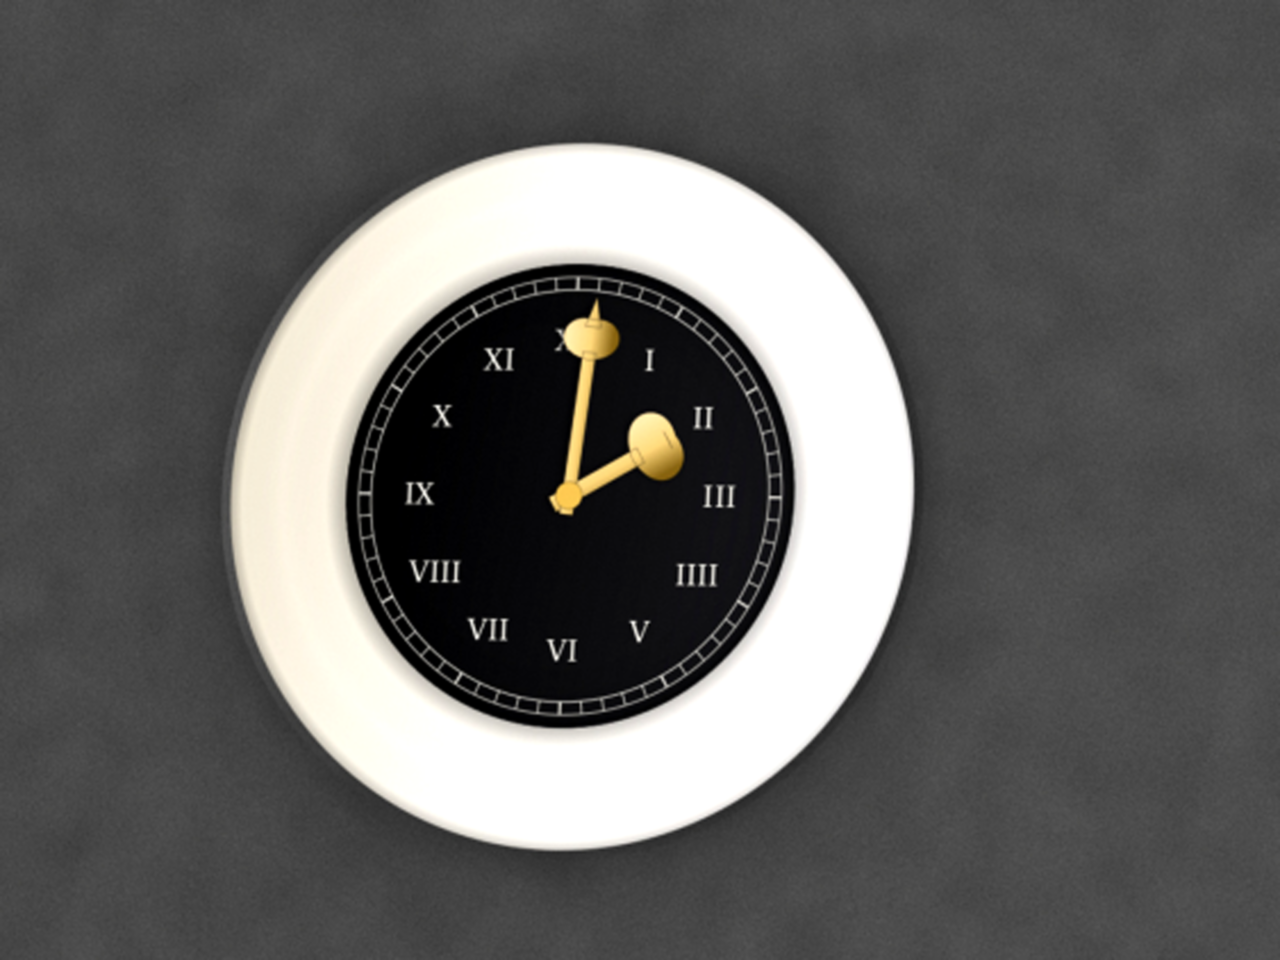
2:01
